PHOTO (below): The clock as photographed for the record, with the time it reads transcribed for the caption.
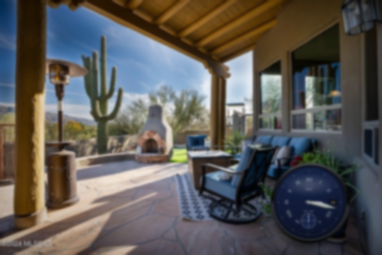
3:17
